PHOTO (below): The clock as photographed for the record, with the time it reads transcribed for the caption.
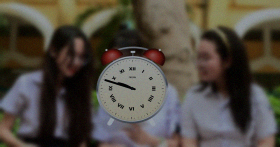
9:48
